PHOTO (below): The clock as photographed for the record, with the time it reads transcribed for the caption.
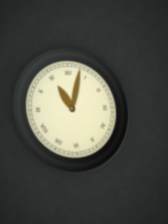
11:03
